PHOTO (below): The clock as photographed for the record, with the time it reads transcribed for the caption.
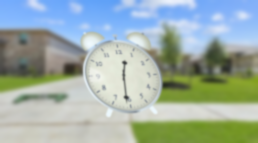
12:31
